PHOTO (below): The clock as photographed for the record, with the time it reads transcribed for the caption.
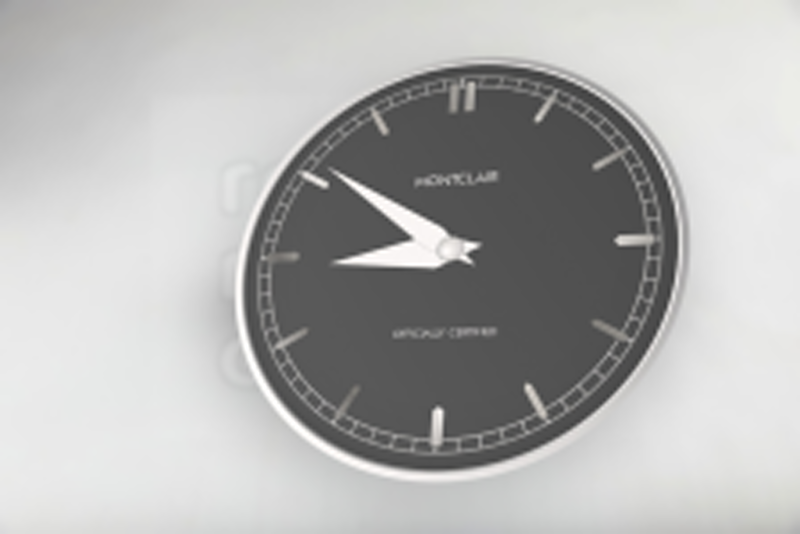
8:51
